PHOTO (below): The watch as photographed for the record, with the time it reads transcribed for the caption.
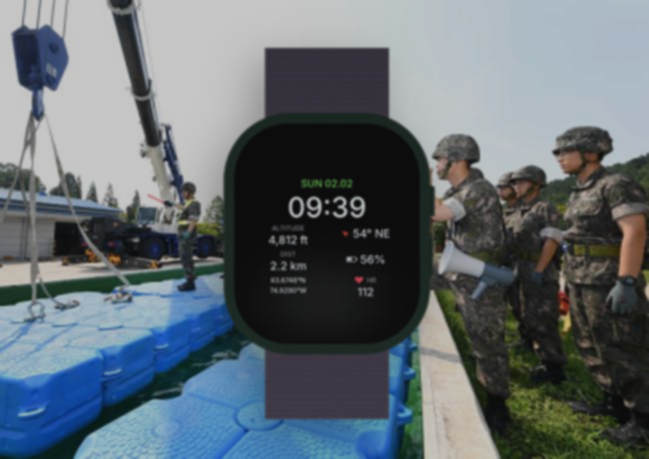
9:39
